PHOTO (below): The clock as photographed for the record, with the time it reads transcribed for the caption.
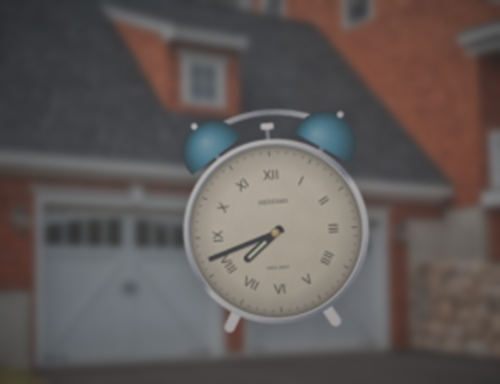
7:42
